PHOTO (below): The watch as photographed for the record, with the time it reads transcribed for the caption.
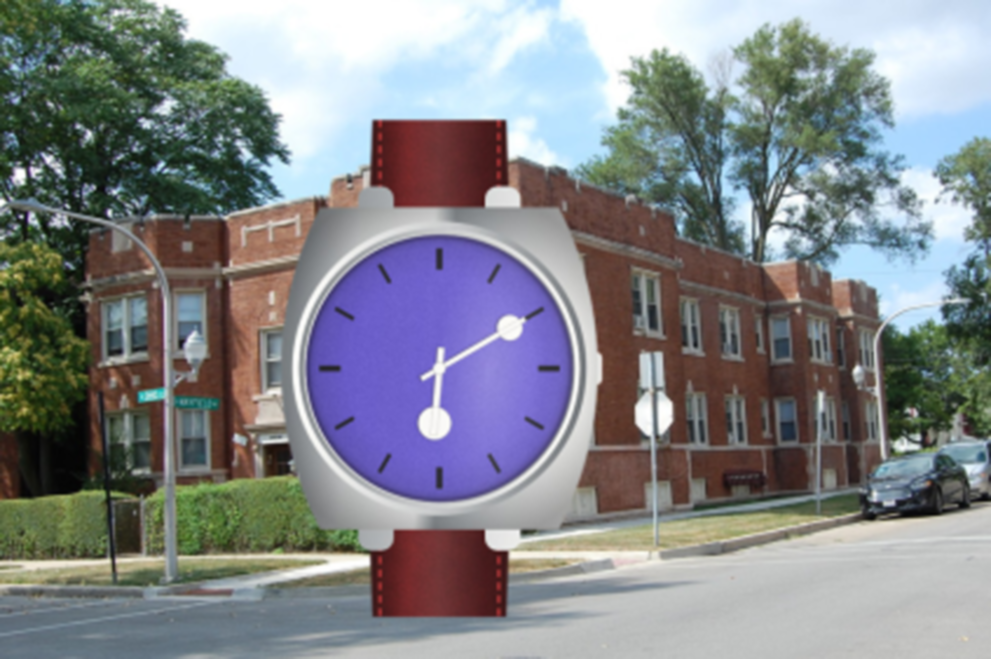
6:10
